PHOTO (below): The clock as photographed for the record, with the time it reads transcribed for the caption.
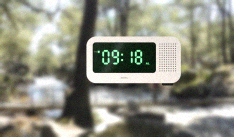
9:18
